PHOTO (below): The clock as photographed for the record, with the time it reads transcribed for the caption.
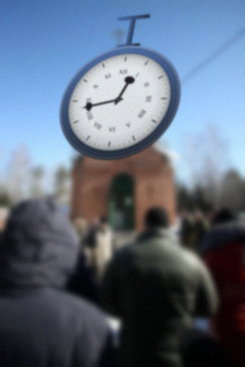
12:43
